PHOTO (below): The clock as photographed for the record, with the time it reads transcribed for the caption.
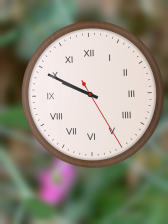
9:49:25
